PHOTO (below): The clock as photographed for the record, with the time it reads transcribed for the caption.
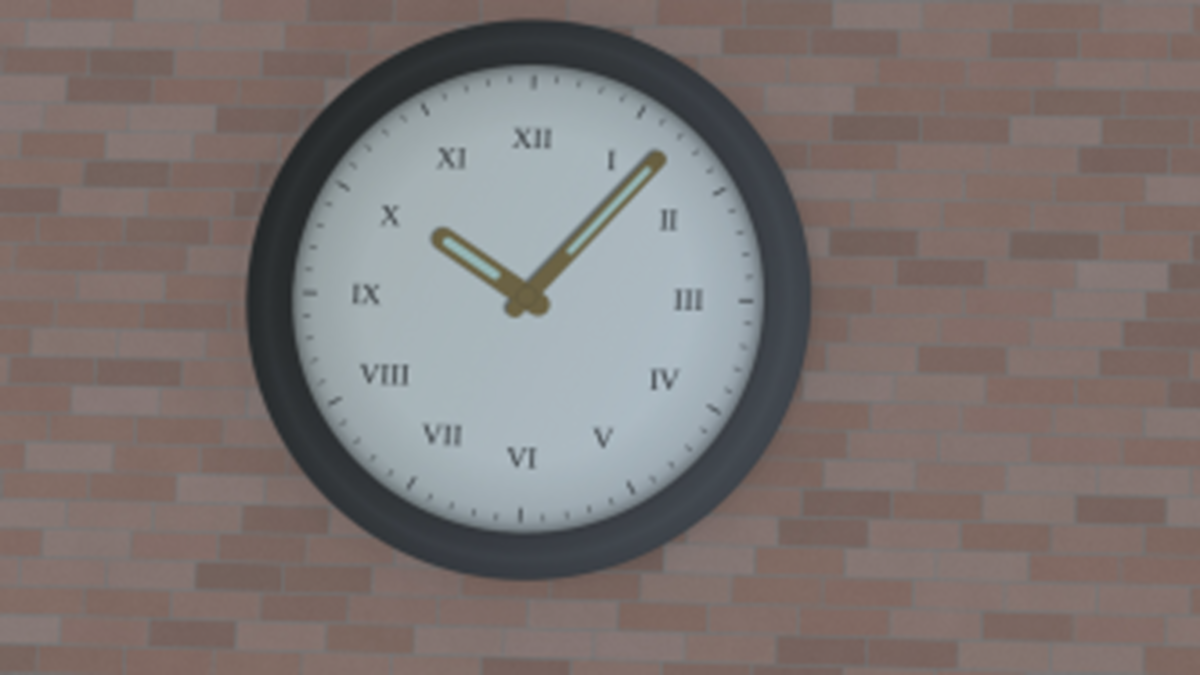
10:07
